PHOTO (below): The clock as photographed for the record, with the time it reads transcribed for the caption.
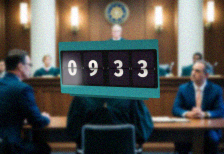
9:33
